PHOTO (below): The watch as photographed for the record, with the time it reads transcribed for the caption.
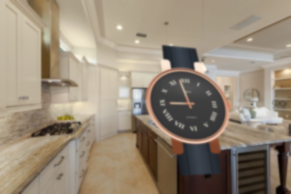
8:58
